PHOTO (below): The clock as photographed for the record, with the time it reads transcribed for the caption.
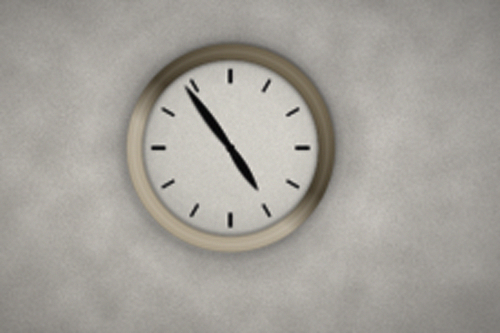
4:54
